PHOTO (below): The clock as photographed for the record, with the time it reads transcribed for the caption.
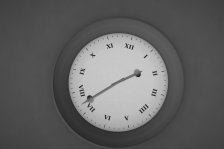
1:37
